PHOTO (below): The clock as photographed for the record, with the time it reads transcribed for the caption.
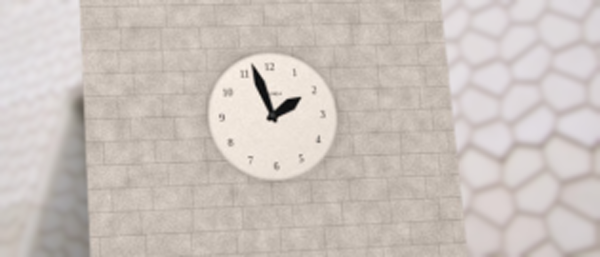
1:57
